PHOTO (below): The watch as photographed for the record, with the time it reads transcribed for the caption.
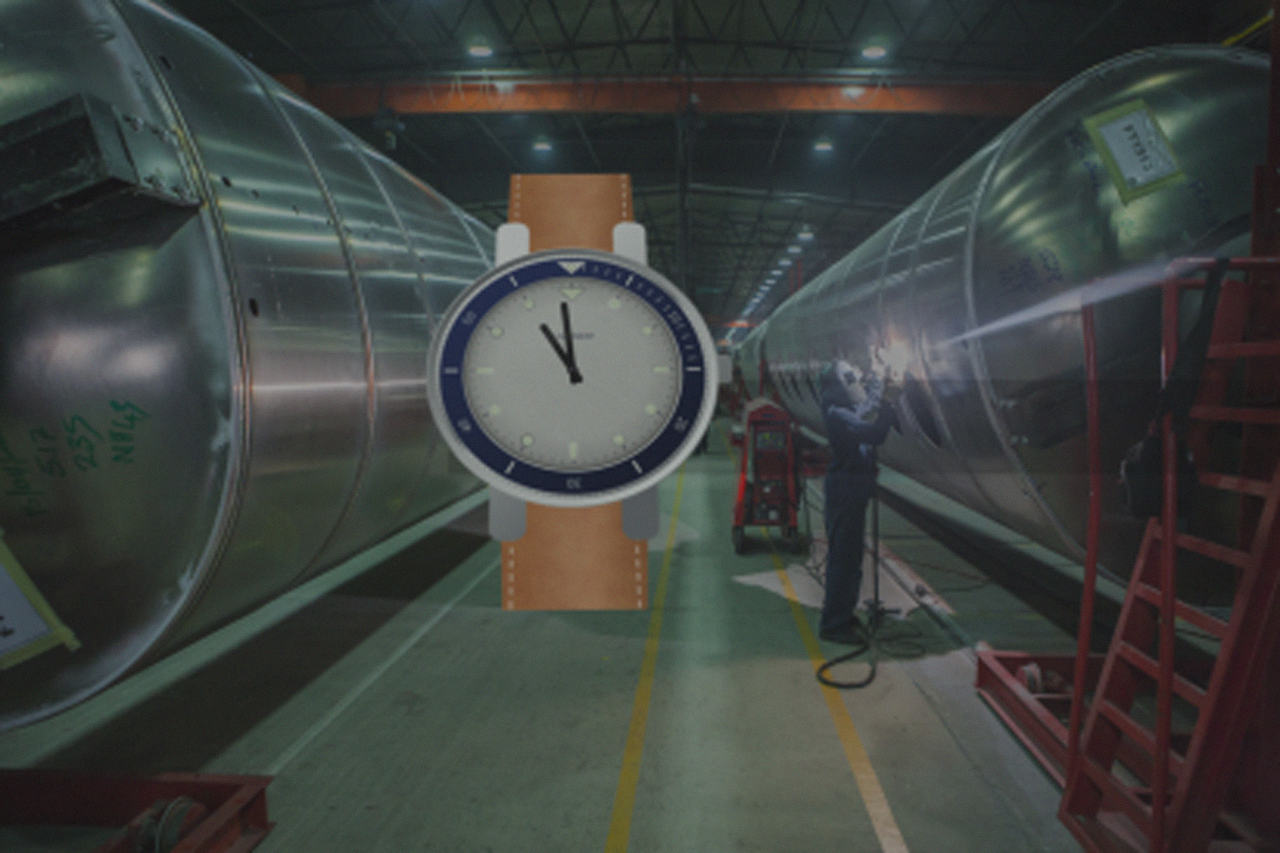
10:59
